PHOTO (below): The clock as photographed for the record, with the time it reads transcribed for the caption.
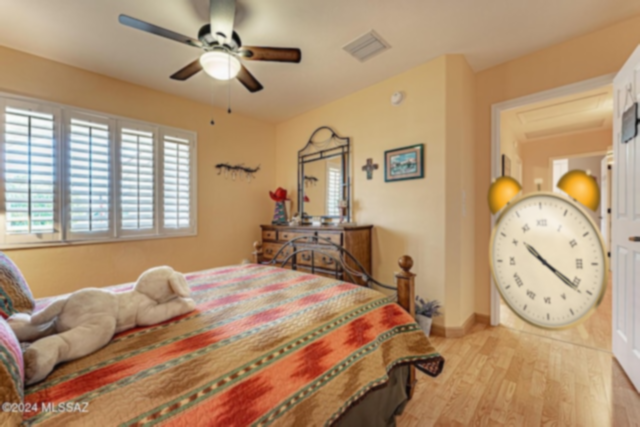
10:21
